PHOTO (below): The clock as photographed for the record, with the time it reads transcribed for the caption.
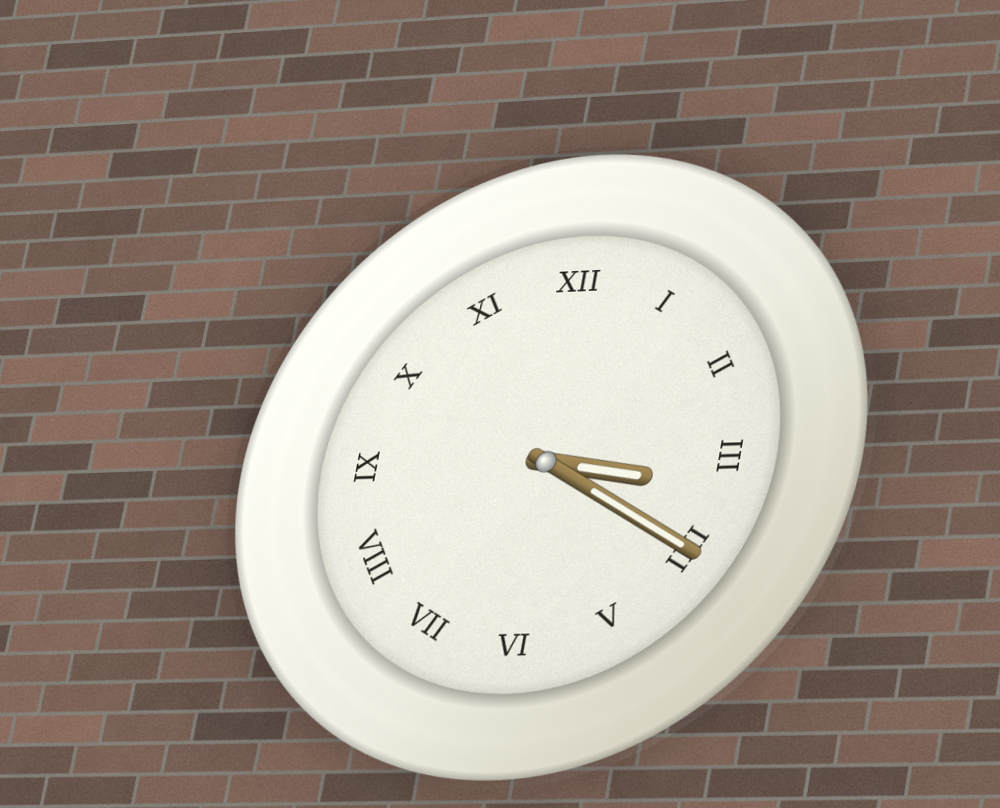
3:20
